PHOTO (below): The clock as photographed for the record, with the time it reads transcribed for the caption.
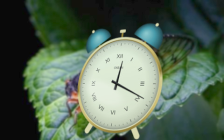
12:19
